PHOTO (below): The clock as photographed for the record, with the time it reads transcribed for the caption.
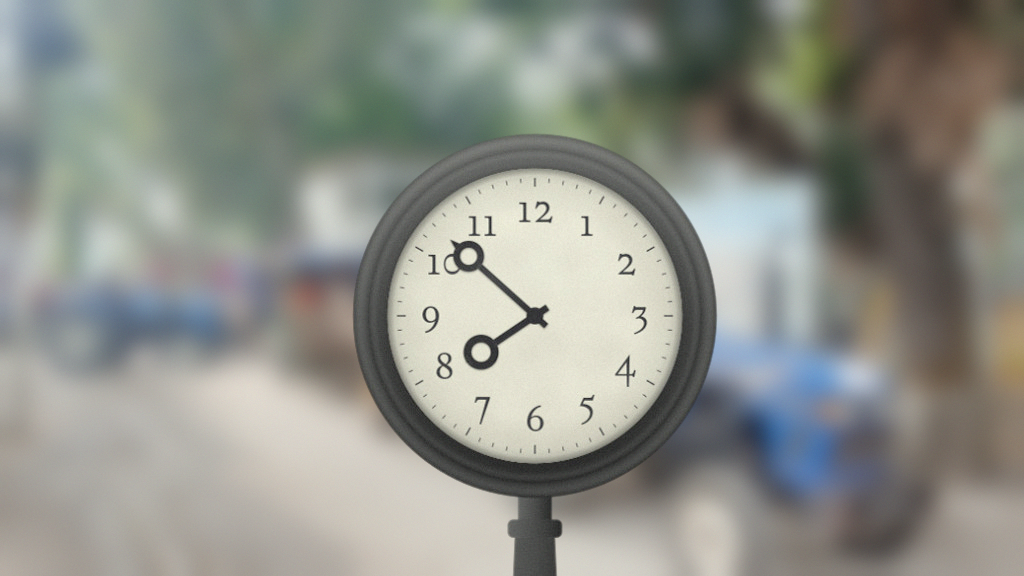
7:52
